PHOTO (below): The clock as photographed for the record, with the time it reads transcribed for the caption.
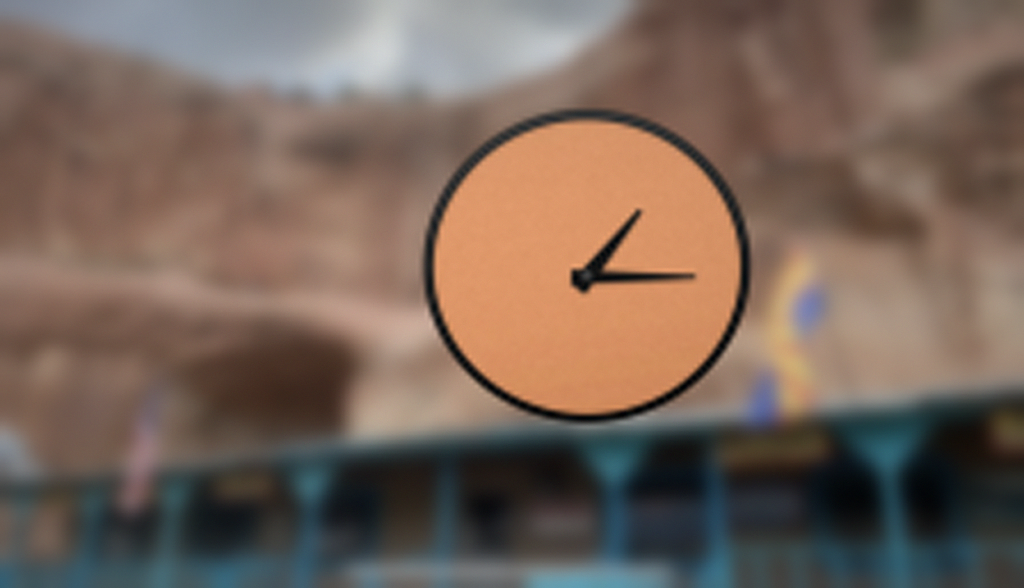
1:15
